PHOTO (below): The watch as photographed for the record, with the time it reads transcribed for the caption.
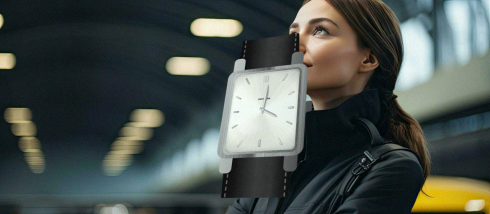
4:01
